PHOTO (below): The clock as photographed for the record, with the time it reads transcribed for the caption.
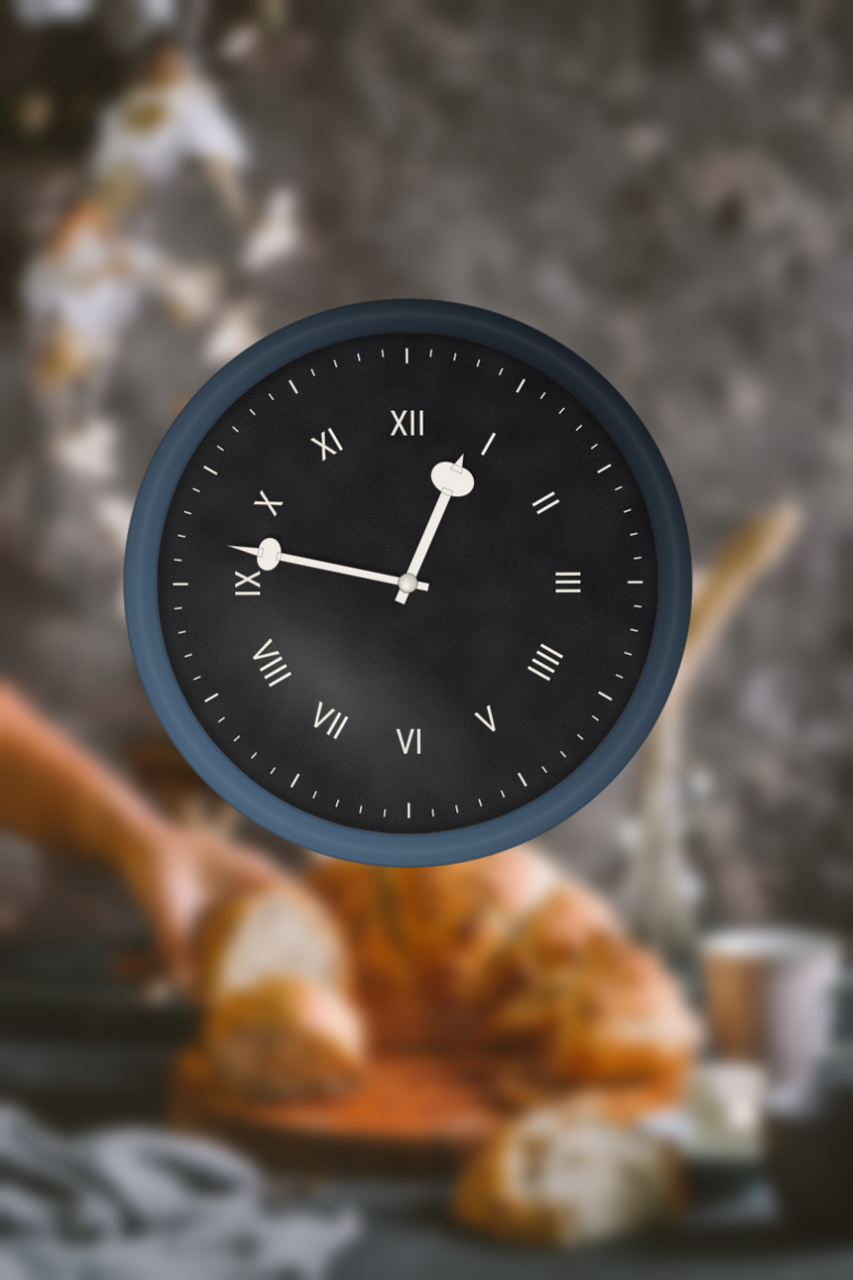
12:47
